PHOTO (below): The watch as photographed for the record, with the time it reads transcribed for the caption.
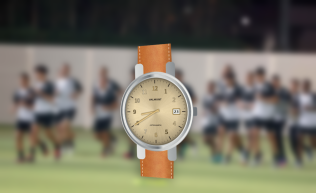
8:40
